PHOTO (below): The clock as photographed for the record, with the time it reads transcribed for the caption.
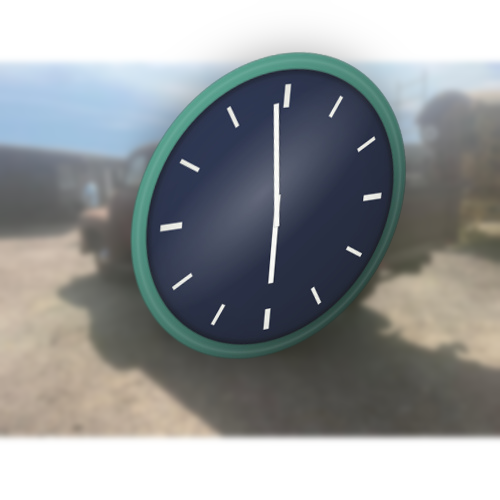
5:59
